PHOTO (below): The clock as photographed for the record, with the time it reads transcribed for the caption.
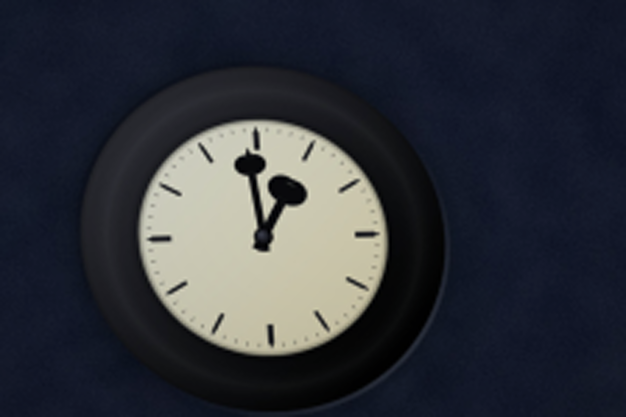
12:59
